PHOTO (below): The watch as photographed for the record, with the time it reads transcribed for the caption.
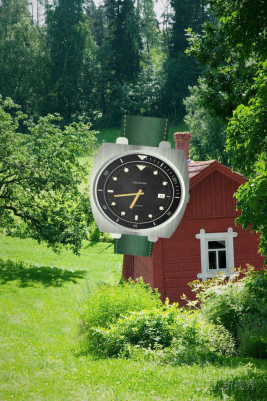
6:43
